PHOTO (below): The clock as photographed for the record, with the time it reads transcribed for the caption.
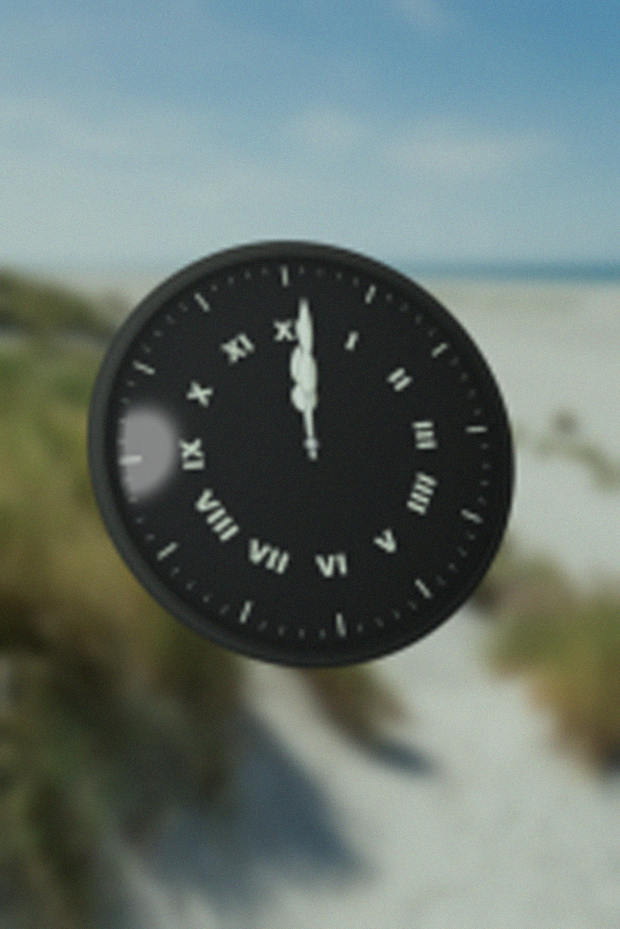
12:01
